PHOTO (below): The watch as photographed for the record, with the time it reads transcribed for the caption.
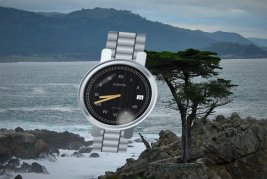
8:41
